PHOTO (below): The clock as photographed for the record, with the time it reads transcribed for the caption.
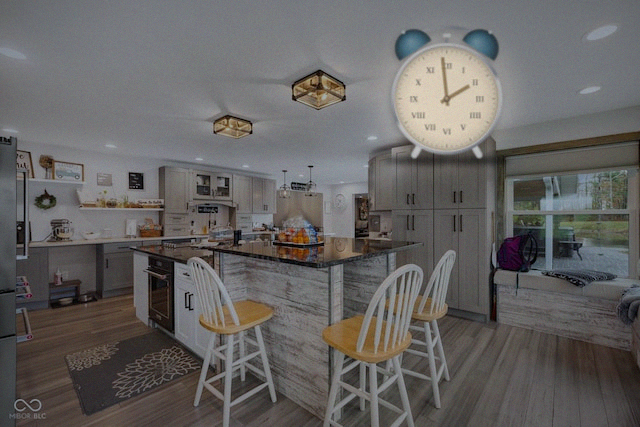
1:59
